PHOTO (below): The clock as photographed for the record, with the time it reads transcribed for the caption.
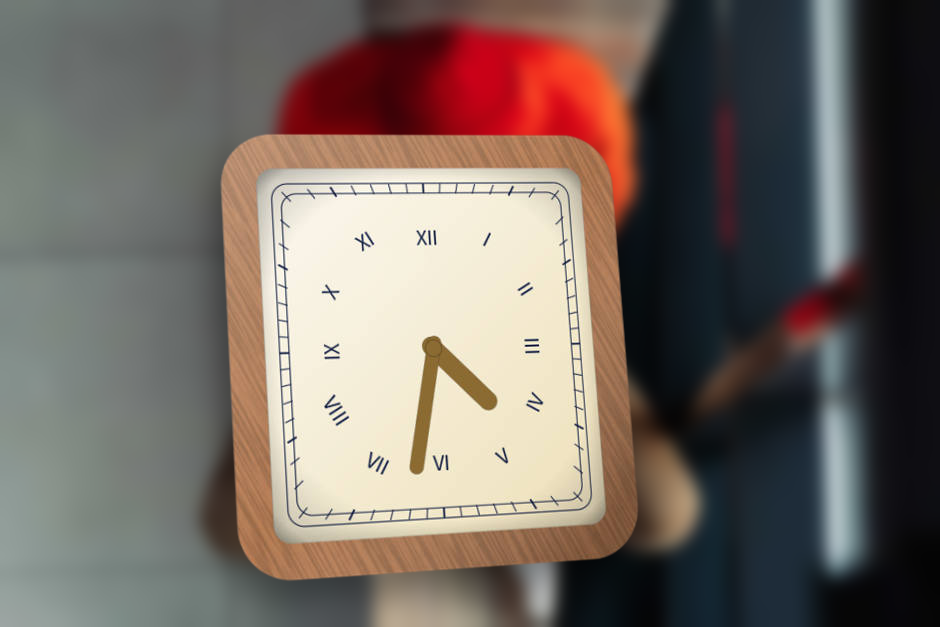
4:32
